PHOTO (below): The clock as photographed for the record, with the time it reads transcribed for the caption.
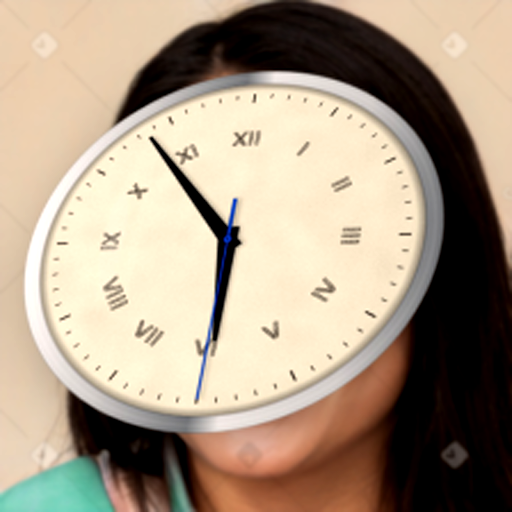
5:53:30
